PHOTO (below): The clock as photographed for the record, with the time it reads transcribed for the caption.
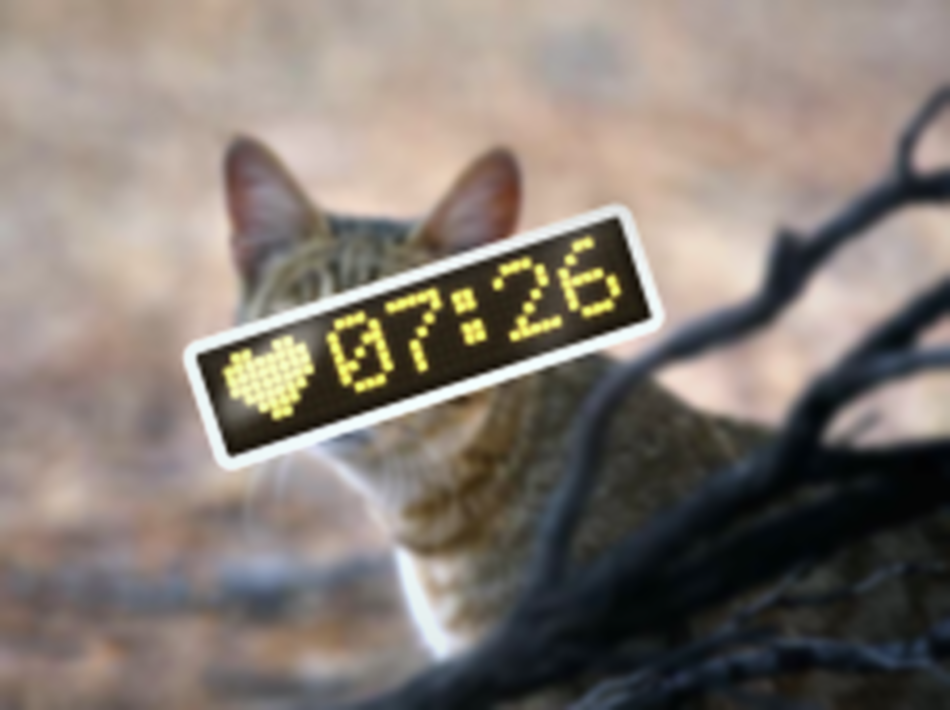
7:26
